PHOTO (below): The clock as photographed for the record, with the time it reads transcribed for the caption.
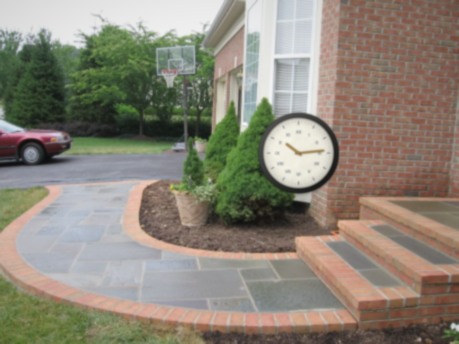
10:14
